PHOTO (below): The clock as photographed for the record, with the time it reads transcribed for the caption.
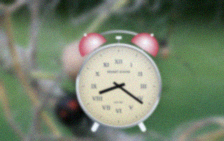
8:21
